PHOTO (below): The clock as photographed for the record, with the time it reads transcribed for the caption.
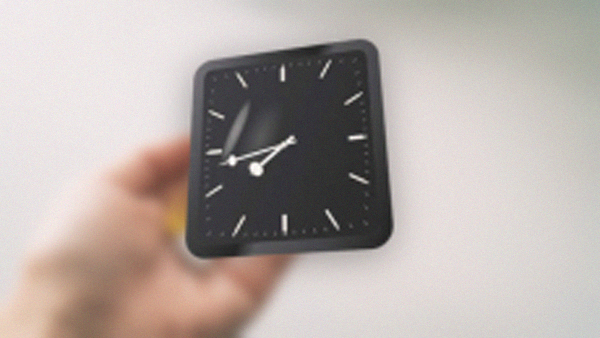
7:43
